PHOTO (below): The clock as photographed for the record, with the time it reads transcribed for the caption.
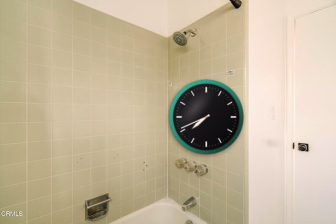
7:41
